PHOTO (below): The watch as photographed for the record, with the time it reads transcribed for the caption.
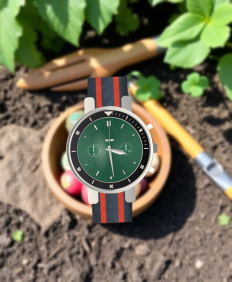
3:29
